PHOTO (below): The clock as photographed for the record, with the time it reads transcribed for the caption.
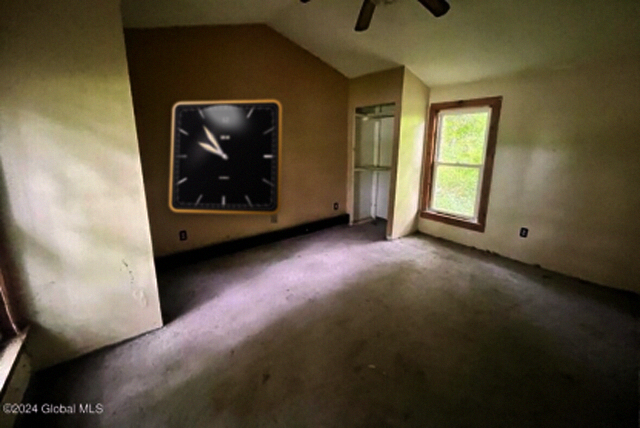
9:54
